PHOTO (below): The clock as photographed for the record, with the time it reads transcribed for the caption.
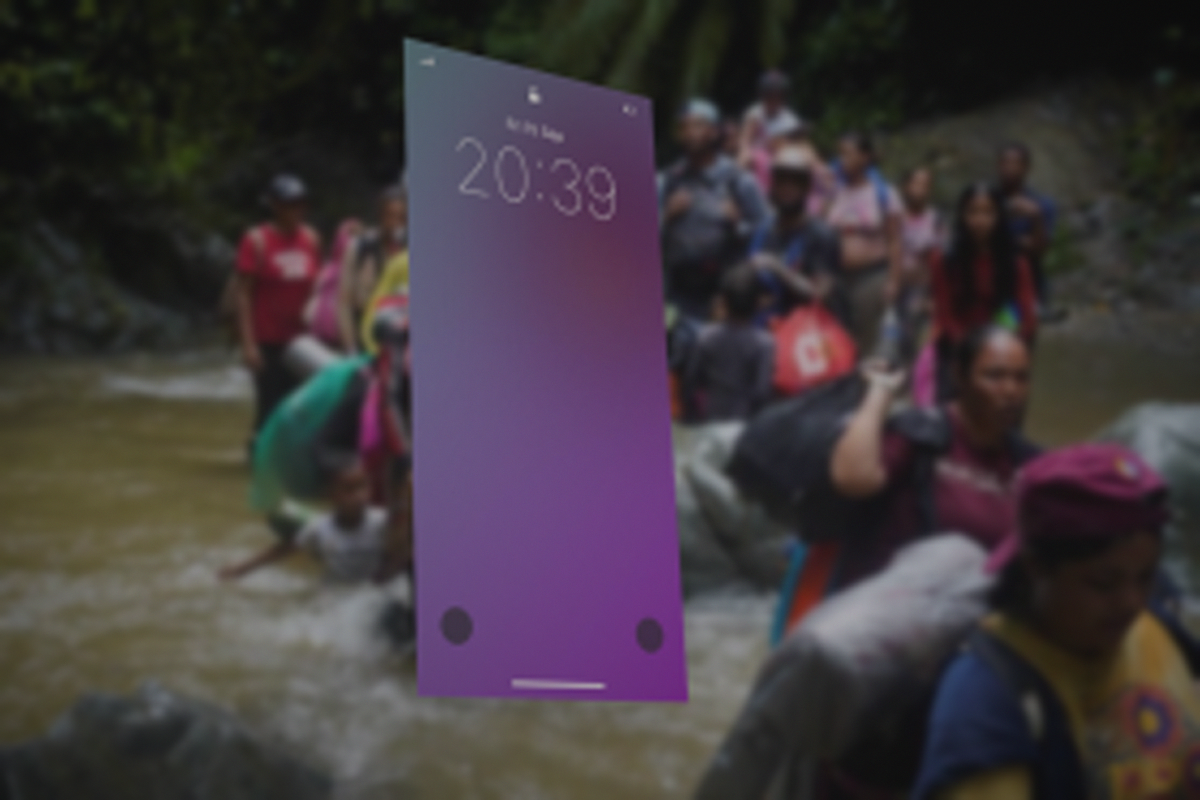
20:39
